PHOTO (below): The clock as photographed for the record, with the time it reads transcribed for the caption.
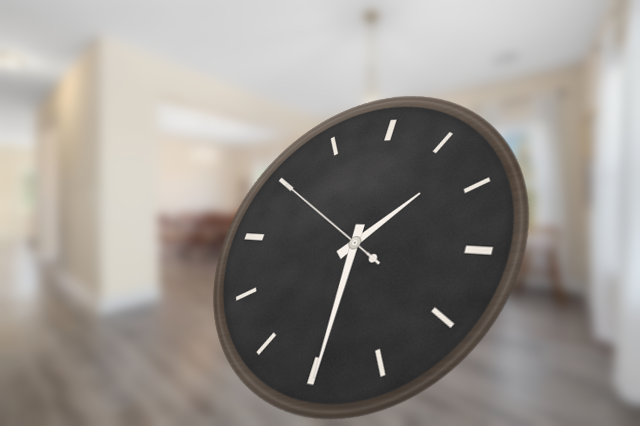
1:29:50
